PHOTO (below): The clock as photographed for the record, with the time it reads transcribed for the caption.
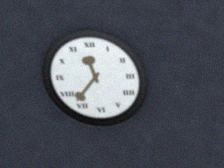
11:37
